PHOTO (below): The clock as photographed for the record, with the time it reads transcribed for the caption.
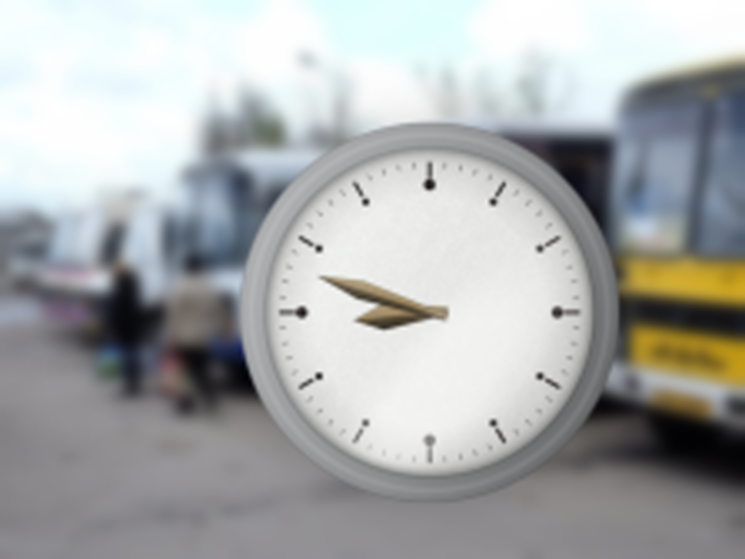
8:48
